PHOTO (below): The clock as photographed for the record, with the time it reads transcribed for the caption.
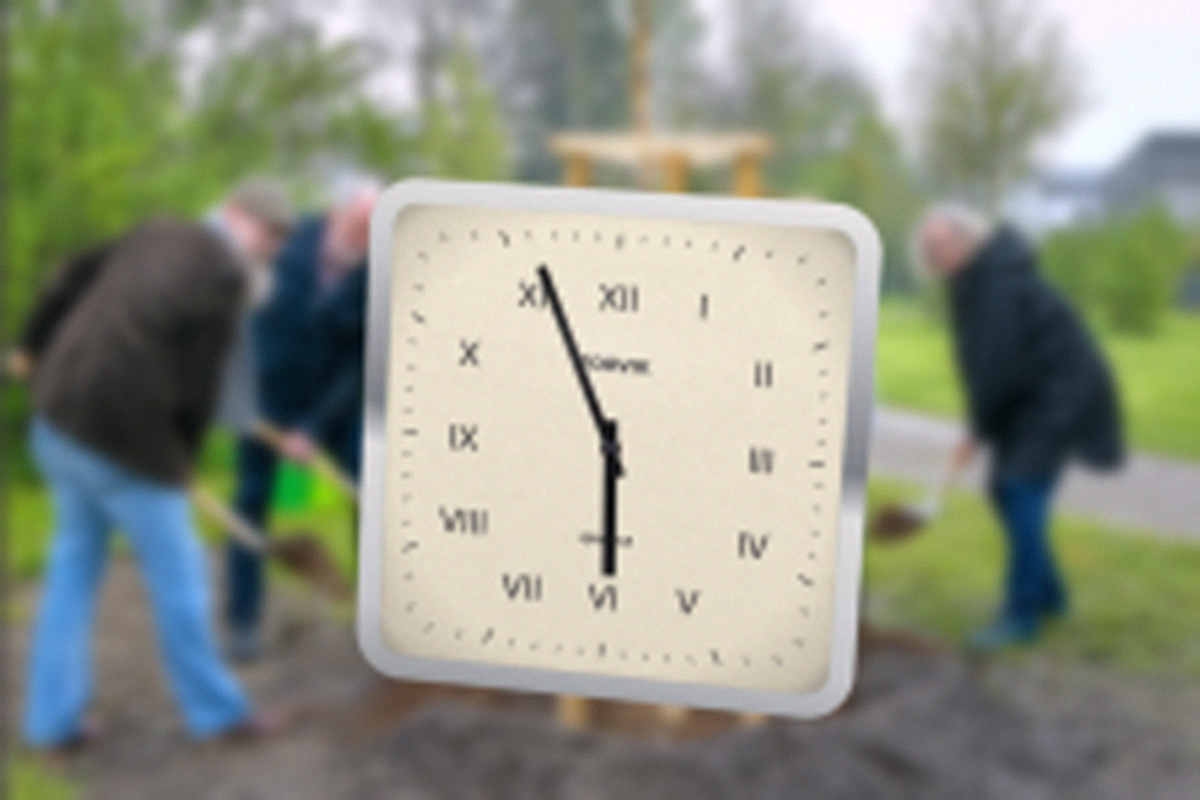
5:56
